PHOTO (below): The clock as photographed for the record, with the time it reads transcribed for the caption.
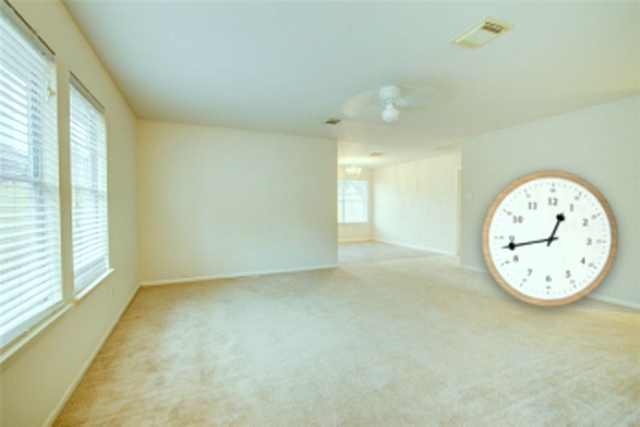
12:43
